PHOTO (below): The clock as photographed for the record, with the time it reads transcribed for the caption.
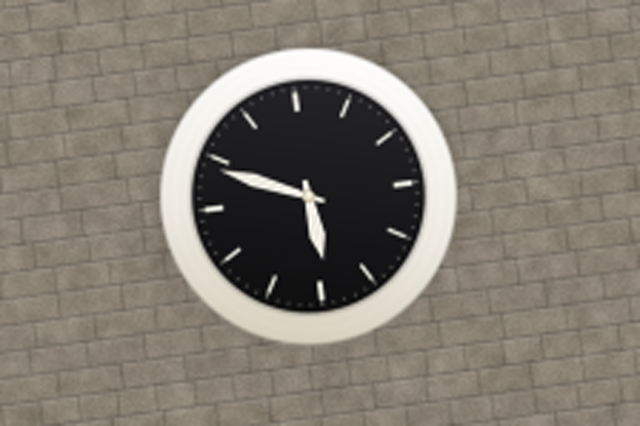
5:49
